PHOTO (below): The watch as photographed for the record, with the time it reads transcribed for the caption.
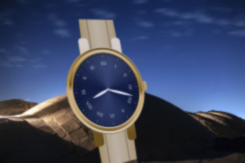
8:18
